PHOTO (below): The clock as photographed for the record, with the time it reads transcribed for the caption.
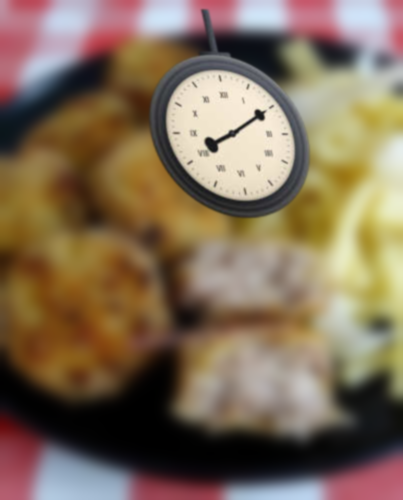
8:10
